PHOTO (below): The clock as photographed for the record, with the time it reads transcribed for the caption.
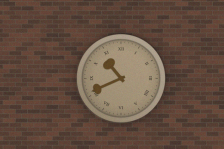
10:41
